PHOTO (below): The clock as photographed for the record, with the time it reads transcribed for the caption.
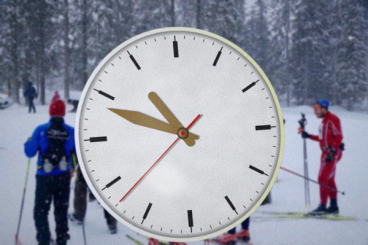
10:48:38
